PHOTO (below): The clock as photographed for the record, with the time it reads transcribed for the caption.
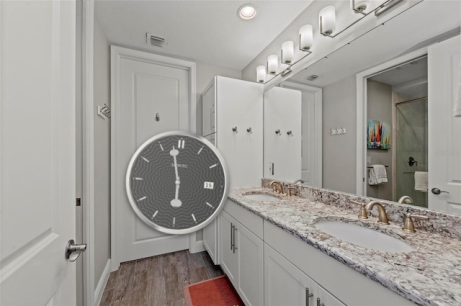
5:58
